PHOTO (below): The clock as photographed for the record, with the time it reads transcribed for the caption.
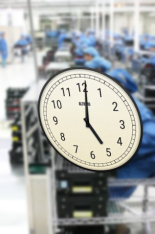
5:01
